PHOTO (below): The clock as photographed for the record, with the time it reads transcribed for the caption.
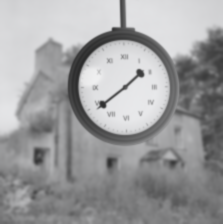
1:39
